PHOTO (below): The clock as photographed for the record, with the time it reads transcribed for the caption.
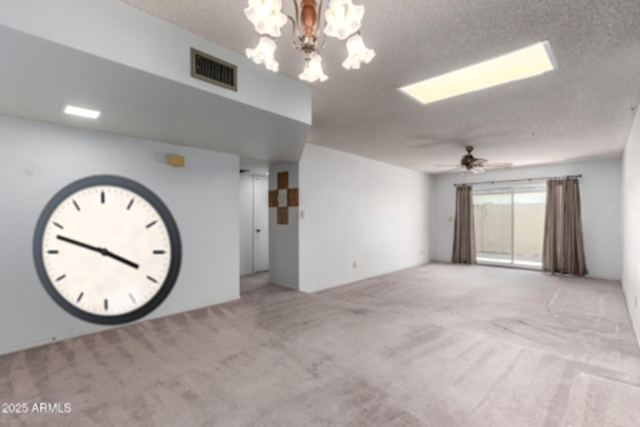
3:48
